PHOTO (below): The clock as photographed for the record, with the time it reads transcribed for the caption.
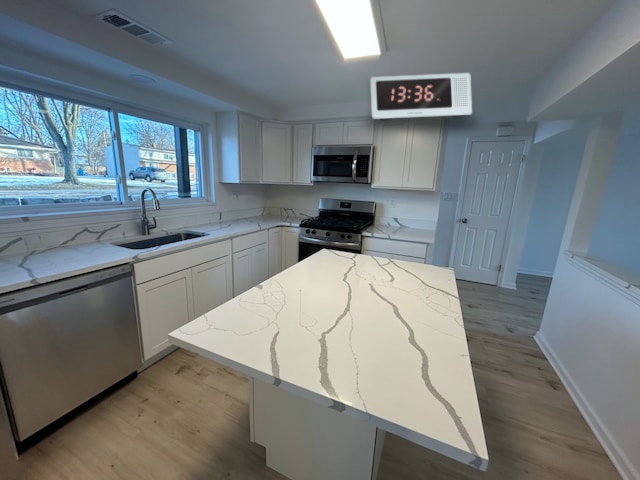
13:36
